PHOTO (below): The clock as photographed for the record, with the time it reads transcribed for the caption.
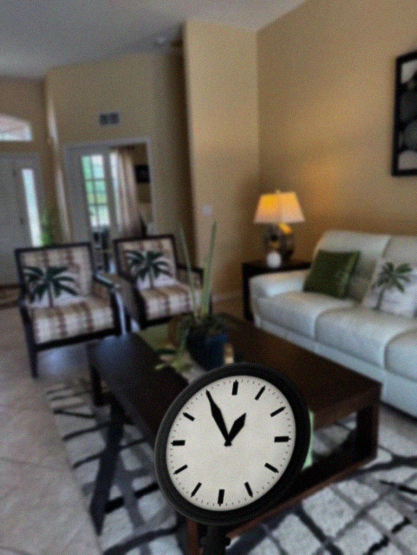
12:55
